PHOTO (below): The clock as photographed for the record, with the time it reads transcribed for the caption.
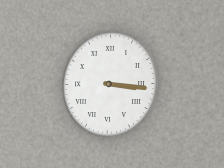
3:16
